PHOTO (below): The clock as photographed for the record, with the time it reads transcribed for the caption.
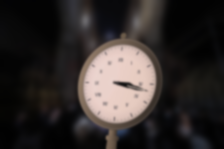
3:17
